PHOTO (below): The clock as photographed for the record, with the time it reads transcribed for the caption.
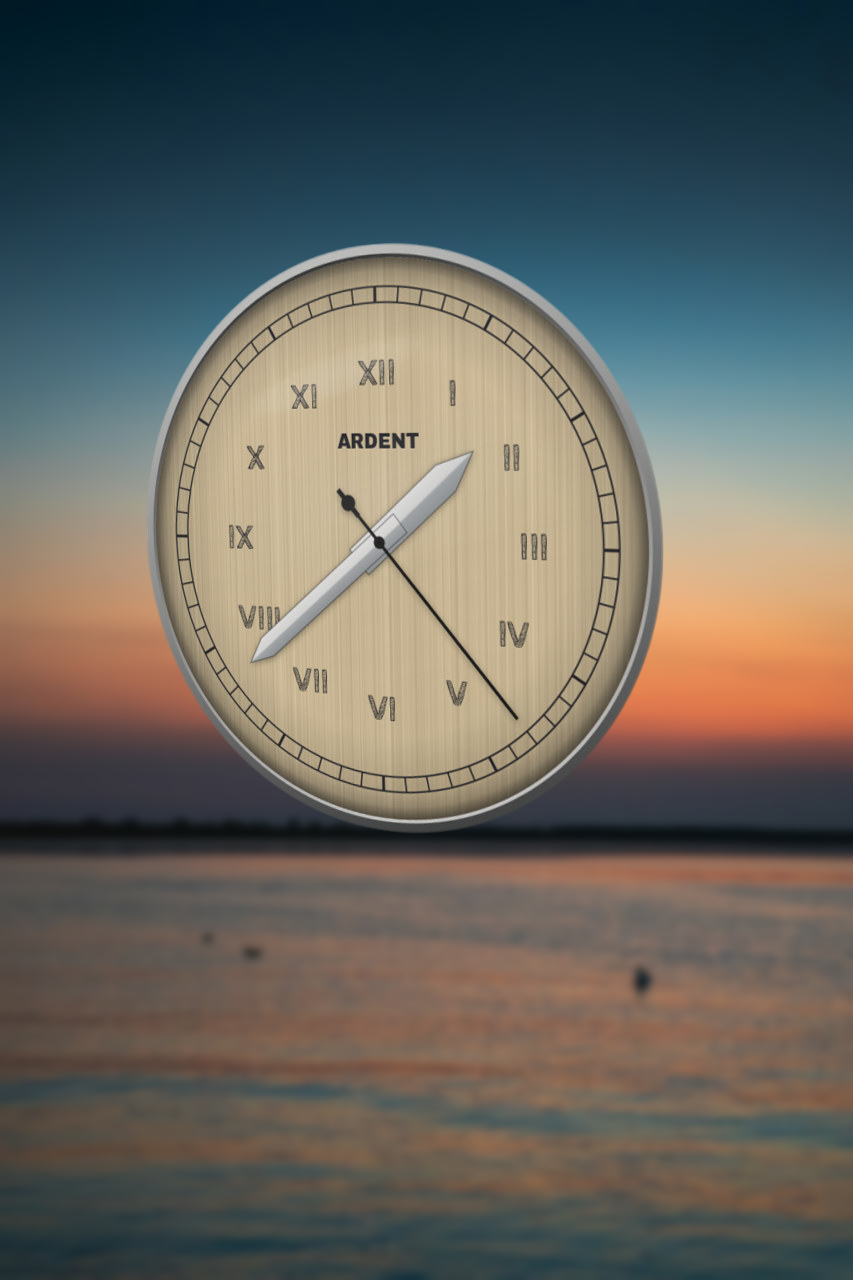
1:38:23
